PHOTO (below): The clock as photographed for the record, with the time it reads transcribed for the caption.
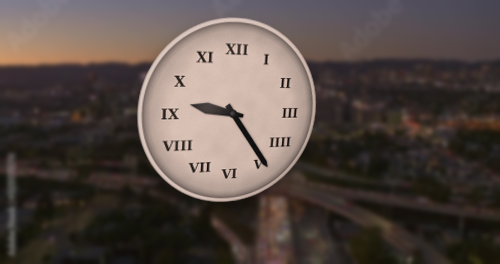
9:24
